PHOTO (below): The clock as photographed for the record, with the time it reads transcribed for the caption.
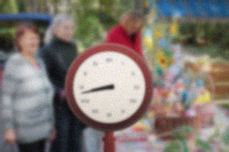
8:43
